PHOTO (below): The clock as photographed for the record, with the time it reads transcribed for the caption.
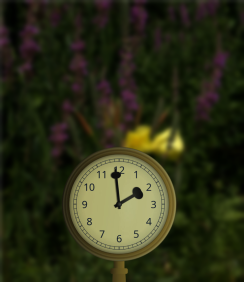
1:59
